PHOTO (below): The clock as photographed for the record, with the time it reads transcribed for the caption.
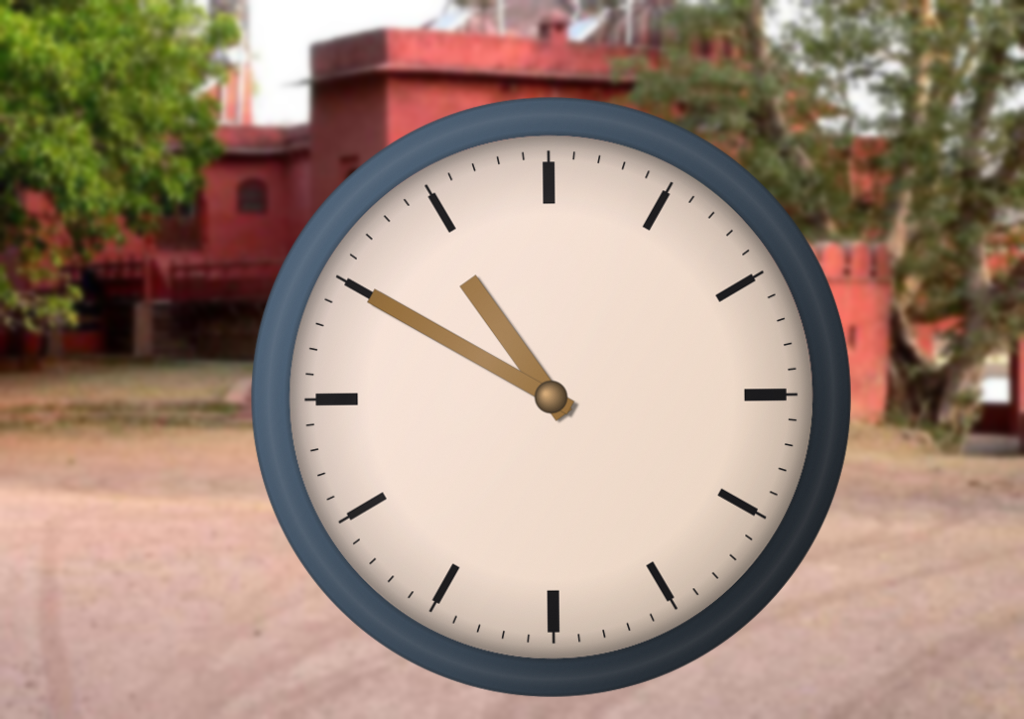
10:50
